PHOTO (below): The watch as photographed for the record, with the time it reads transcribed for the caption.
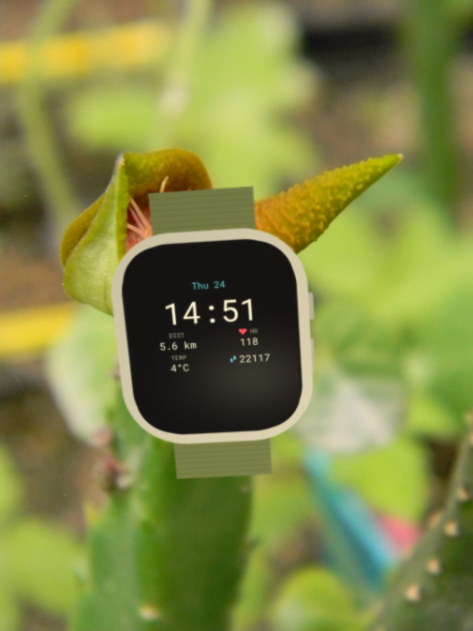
14:51
